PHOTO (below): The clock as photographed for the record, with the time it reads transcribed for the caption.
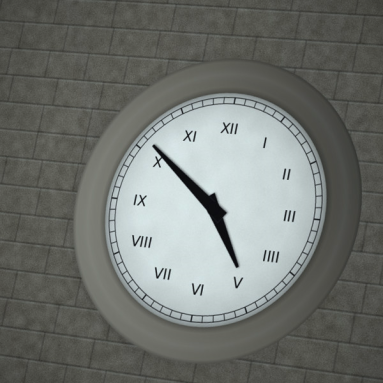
4:51
